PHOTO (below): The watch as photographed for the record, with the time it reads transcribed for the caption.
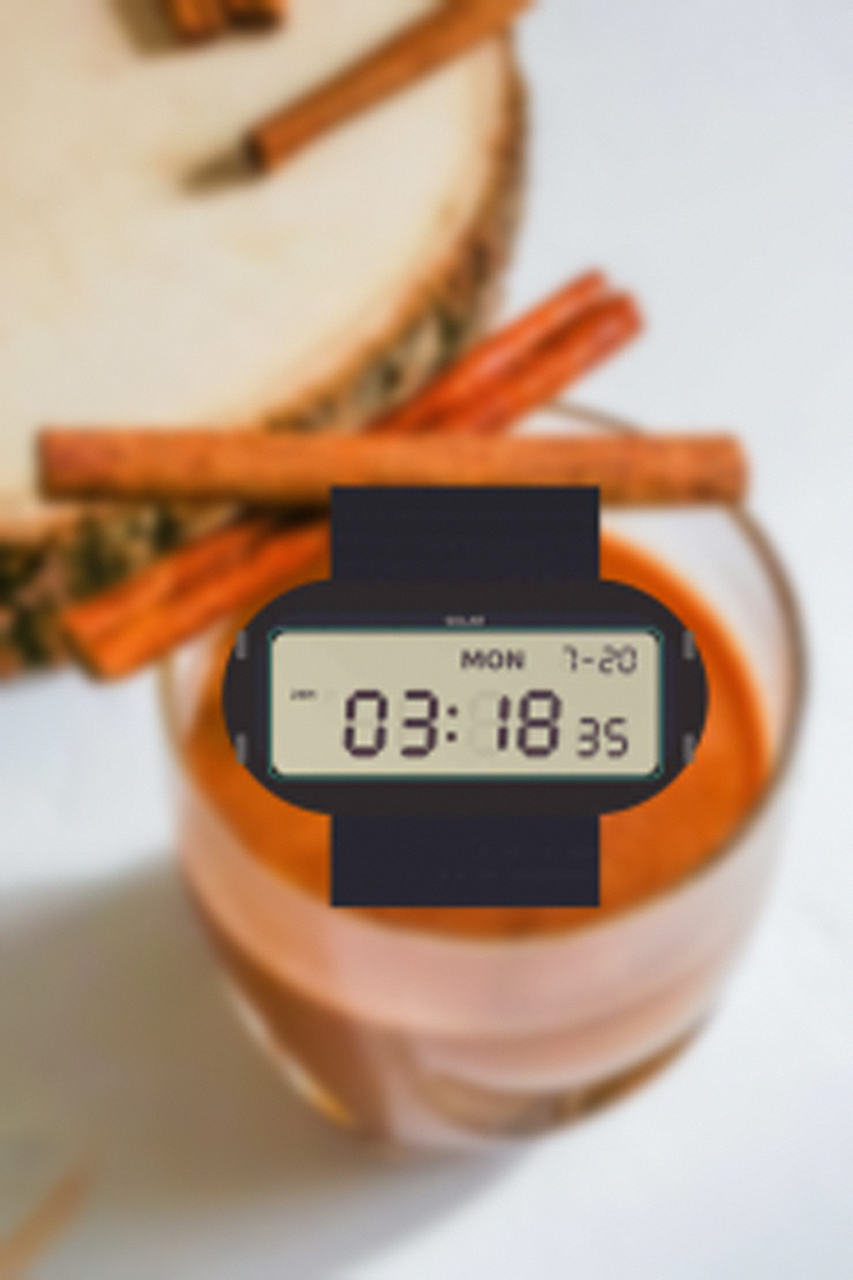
3:18:35
